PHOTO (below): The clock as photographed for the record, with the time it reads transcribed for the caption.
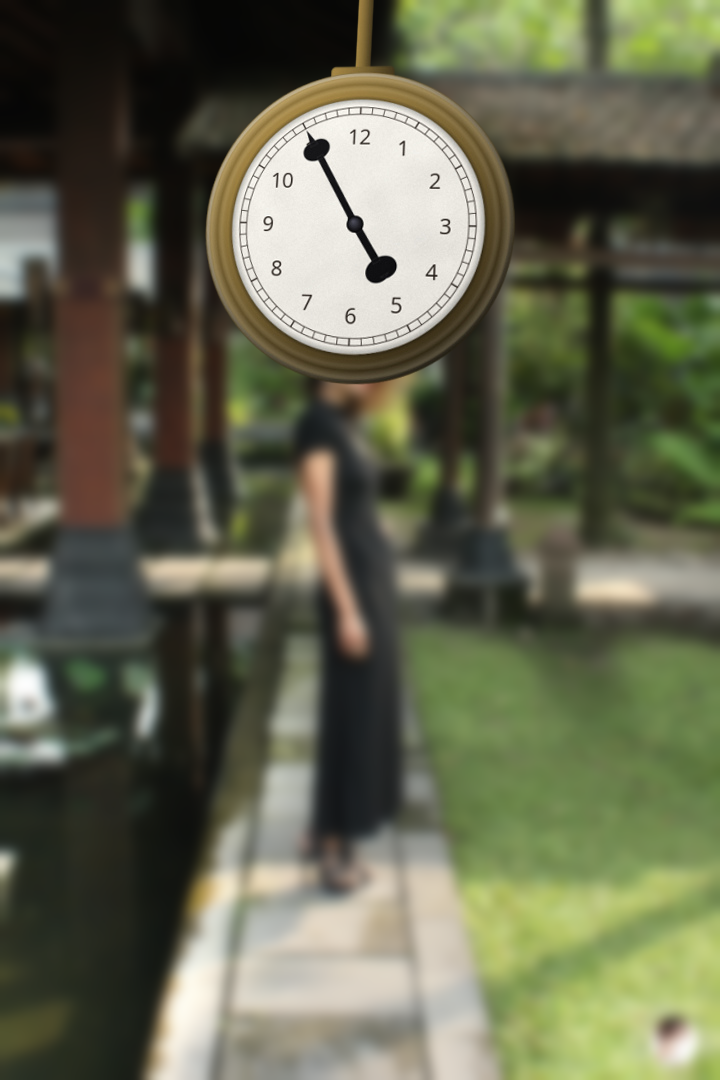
4:55
